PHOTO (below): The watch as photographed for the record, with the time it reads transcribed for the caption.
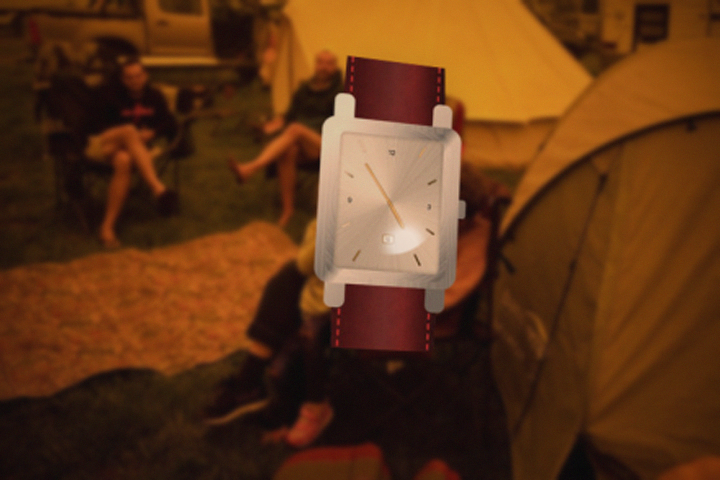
4:54
